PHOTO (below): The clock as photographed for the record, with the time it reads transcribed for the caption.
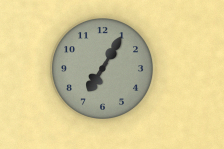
7:05
